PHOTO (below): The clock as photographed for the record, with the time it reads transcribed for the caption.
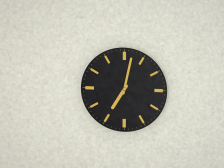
7:02
